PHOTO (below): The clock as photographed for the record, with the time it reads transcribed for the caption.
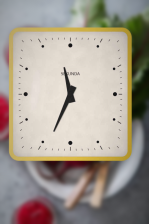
11:34
